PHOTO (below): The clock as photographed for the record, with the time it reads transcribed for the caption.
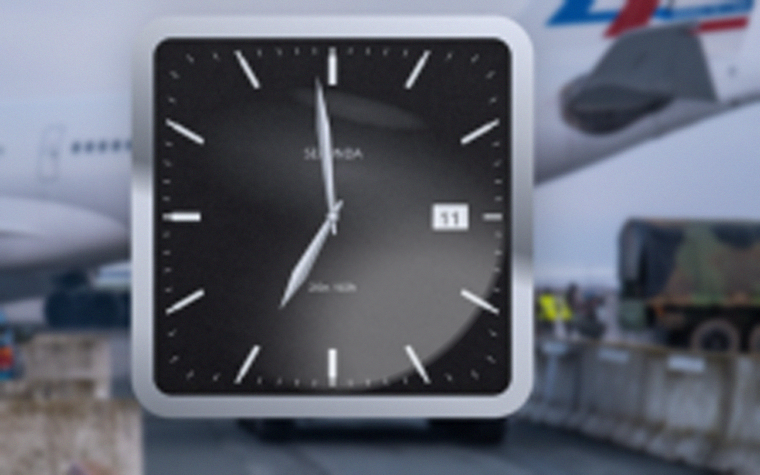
6:59
